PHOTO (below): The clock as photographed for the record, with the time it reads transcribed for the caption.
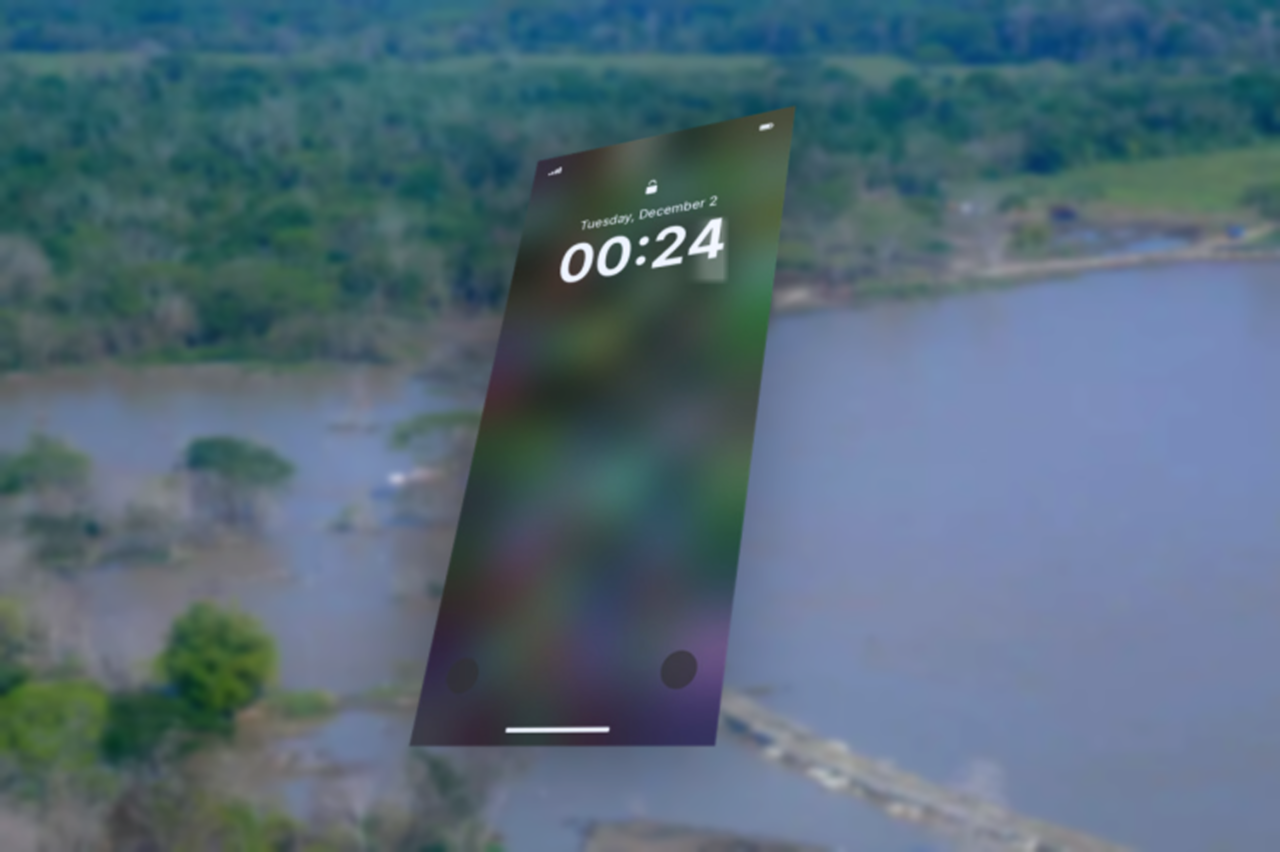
0:24
